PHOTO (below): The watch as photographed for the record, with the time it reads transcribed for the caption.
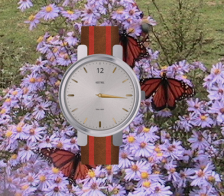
3:16
